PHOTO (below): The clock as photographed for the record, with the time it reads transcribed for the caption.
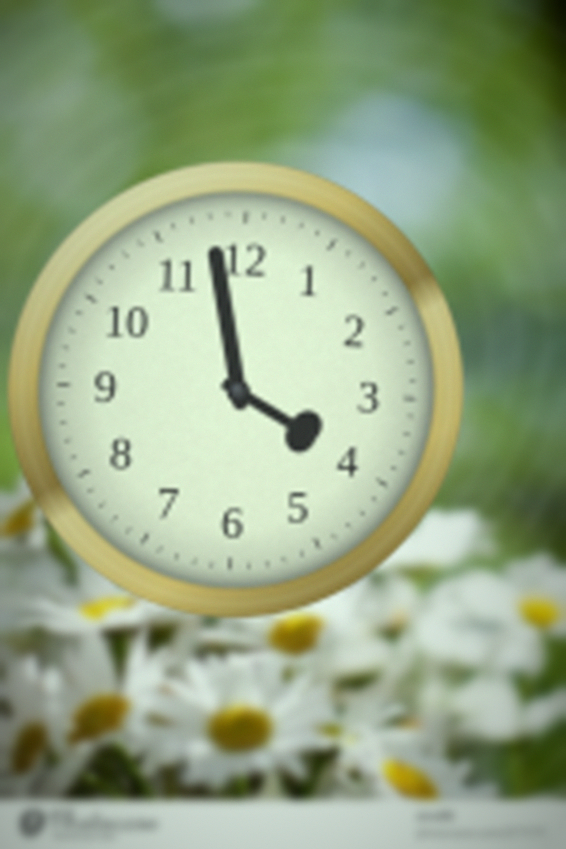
3:58
